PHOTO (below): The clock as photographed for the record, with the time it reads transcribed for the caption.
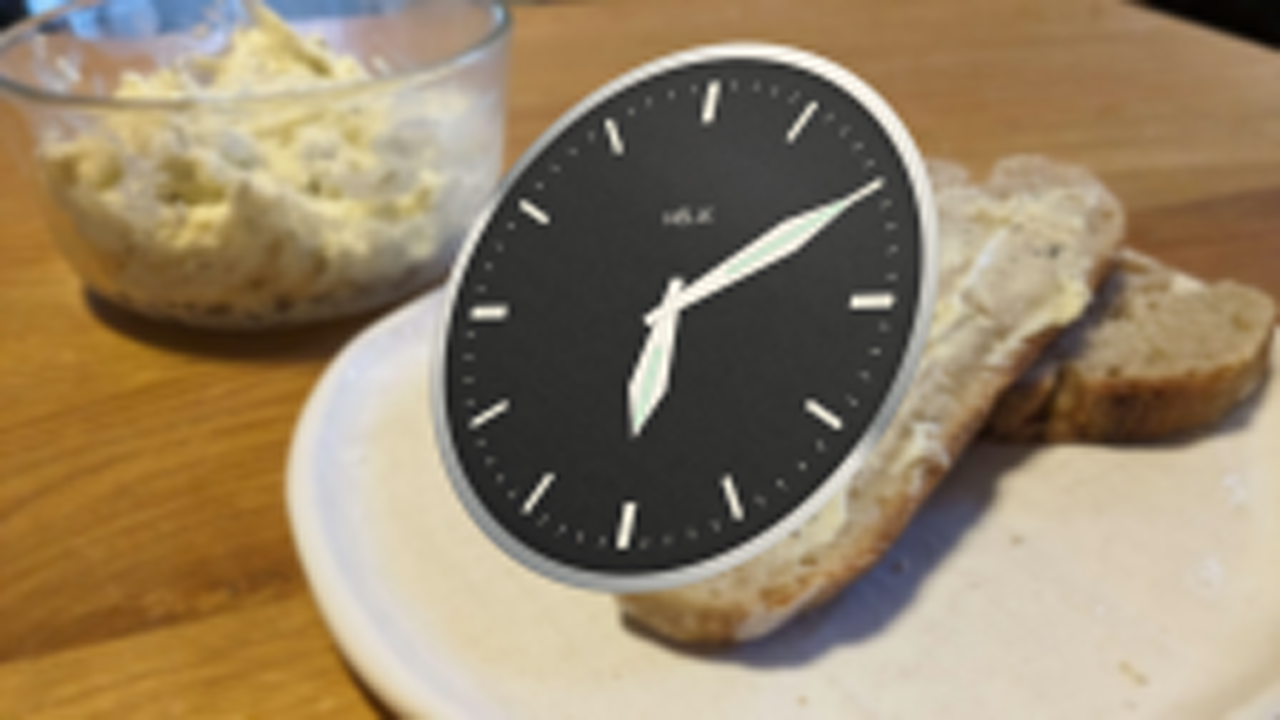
6:10
